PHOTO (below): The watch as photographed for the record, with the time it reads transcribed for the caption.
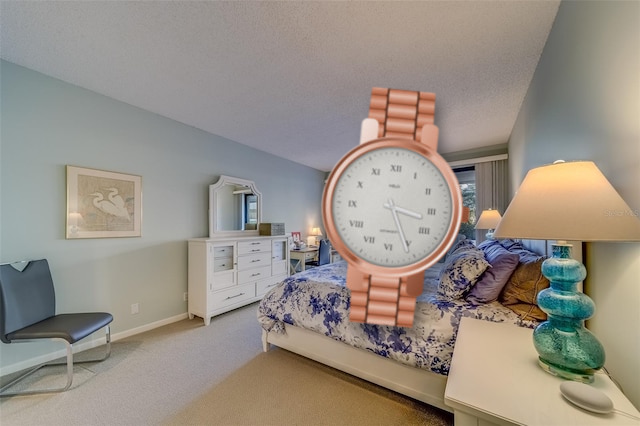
3:26
